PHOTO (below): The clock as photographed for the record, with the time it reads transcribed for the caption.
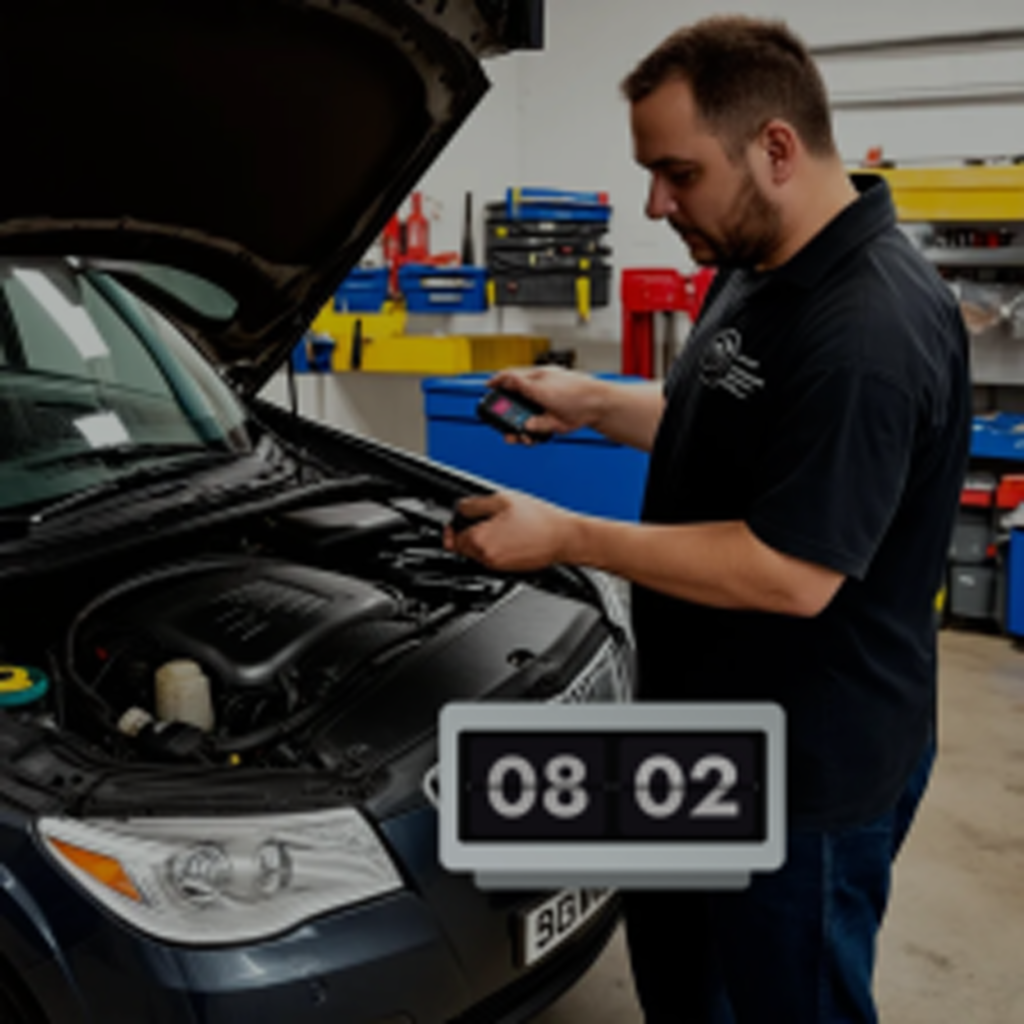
8:02
